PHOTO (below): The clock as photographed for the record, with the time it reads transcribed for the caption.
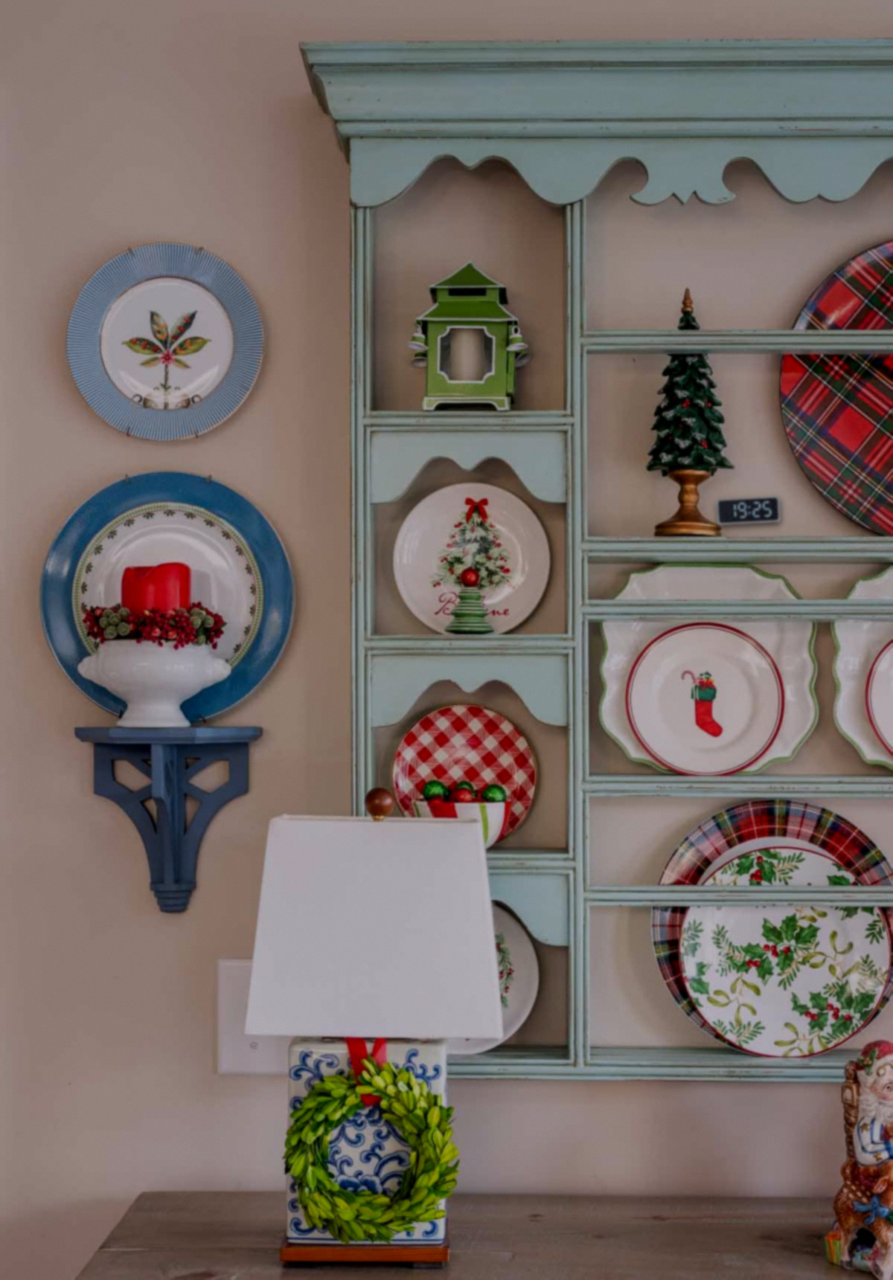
19:25
